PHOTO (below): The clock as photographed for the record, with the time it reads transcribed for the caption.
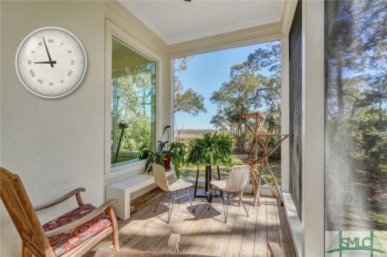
8:57
